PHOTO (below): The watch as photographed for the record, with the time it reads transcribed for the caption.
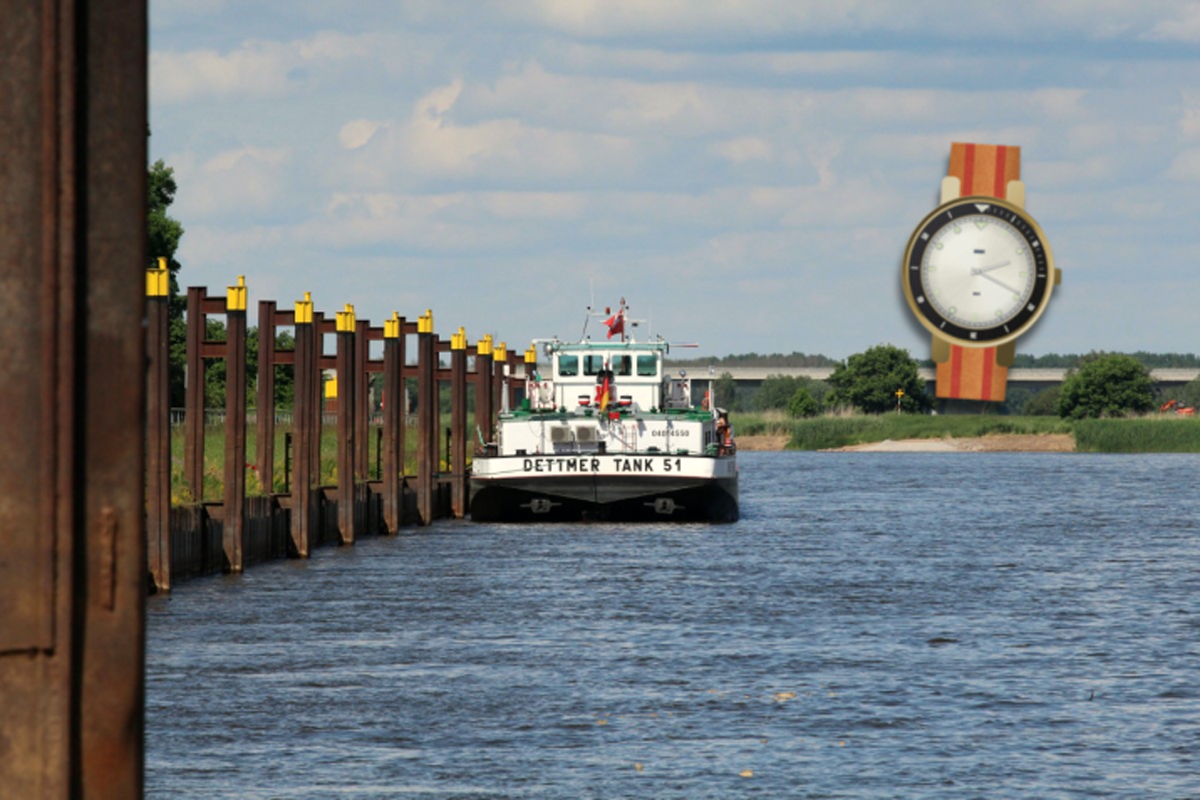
2:19
